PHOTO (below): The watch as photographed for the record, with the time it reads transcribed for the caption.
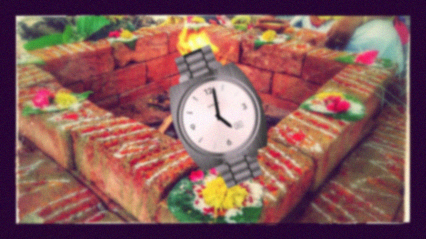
5:02
